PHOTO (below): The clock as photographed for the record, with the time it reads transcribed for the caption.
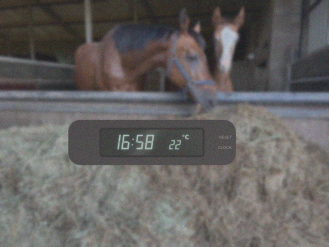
16:58
